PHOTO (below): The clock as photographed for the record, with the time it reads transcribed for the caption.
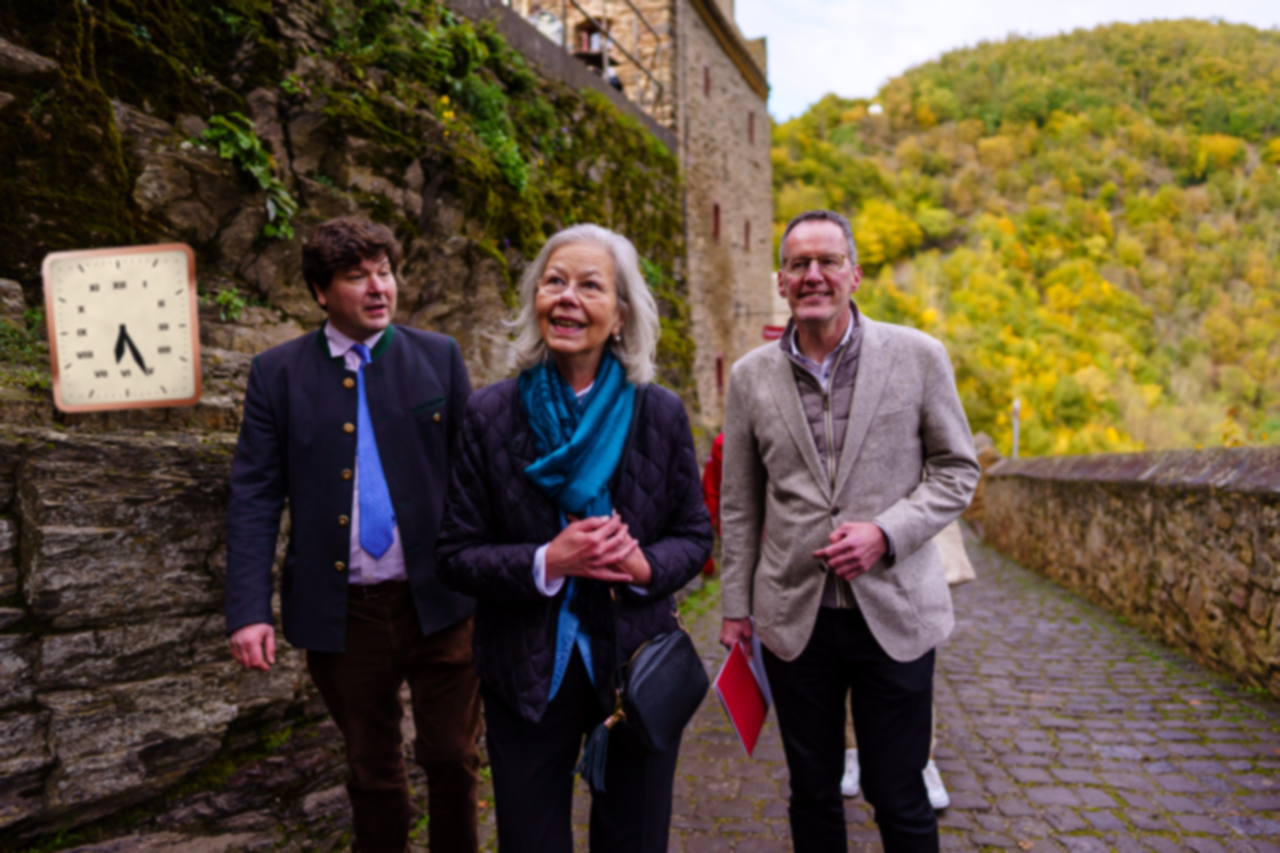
6:26
